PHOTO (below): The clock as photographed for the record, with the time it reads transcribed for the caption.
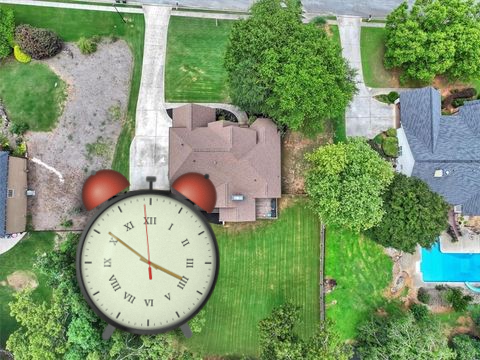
3:50:59
